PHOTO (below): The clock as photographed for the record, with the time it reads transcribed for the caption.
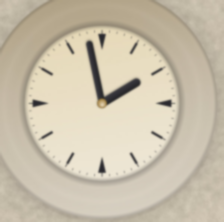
1:58
